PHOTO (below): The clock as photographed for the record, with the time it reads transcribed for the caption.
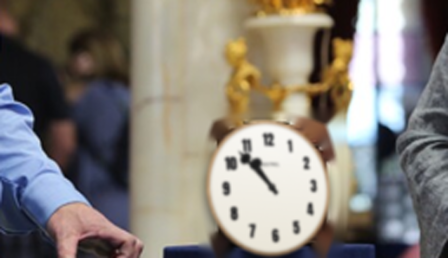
10:53
